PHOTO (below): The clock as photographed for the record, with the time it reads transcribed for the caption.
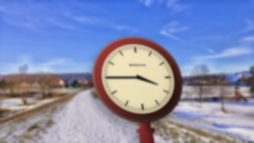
3:45
